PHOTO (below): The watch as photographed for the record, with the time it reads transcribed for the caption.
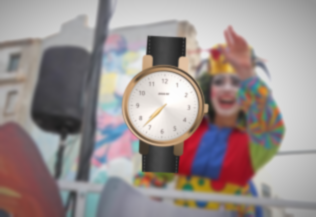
7:37
